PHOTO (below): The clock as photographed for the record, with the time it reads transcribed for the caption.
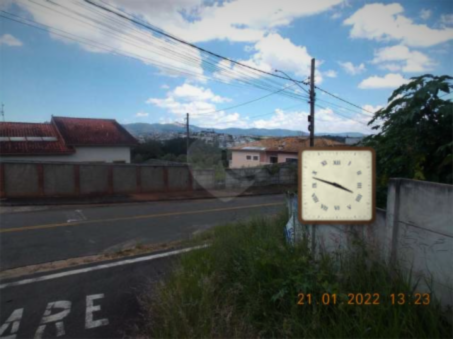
3:48
